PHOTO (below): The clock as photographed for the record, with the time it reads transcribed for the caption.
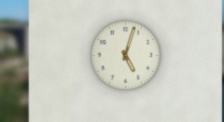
5:03
